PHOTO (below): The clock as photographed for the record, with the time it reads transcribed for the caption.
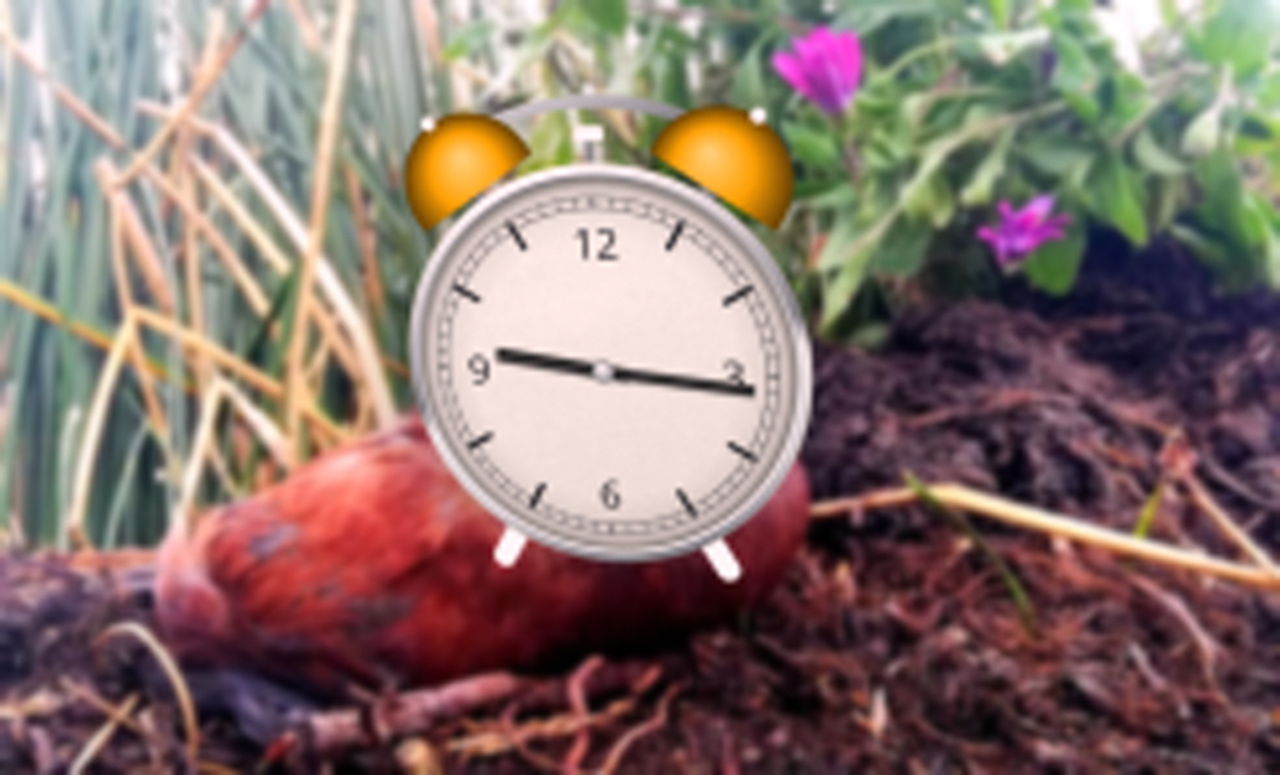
9:16
